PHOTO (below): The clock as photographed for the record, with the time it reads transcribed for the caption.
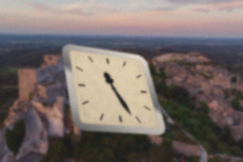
11:26
